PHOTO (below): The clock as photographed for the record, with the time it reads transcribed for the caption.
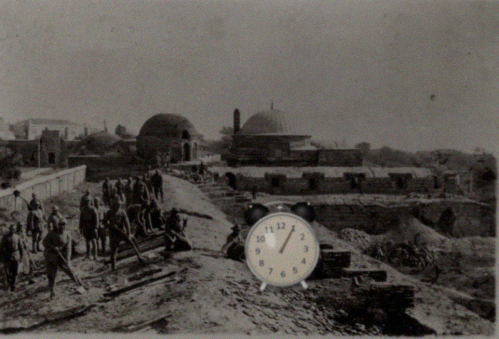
1:05
